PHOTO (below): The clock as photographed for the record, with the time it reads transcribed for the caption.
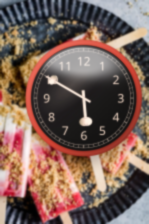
5:50
